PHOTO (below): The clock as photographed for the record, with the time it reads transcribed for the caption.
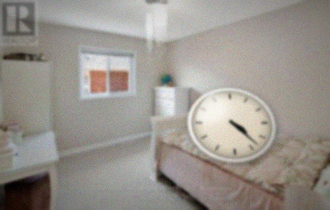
4:23
